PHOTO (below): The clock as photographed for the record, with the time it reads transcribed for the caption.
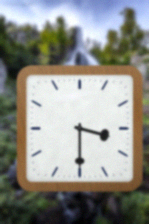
3:30
